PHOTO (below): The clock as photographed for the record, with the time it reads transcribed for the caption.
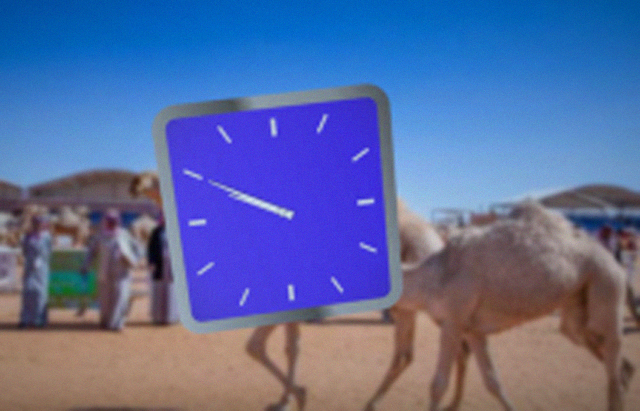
9:50
